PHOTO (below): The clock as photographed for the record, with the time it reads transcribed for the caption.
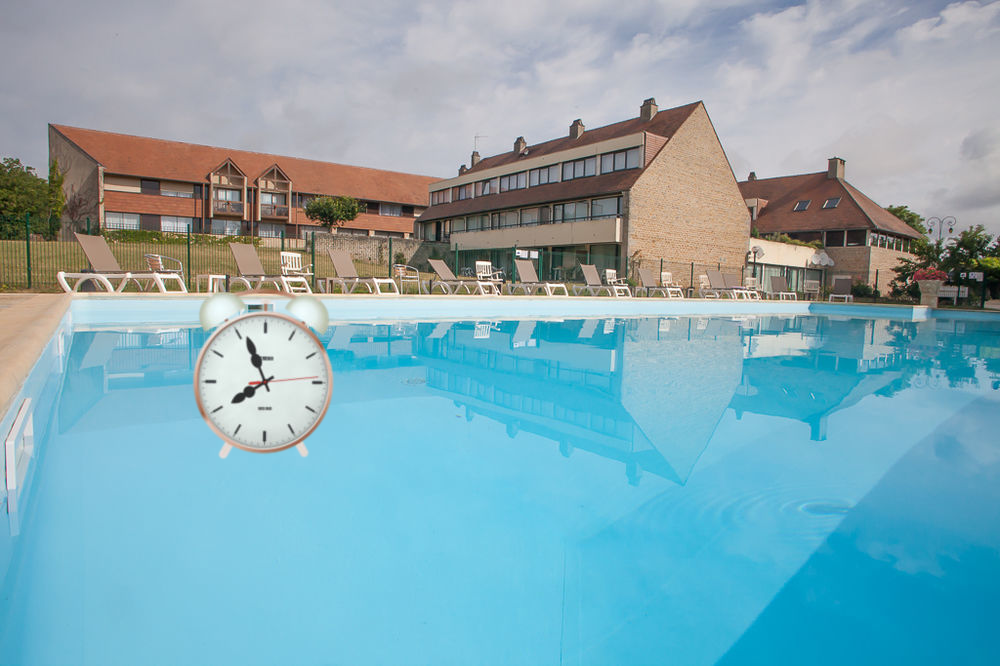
7:56:14
